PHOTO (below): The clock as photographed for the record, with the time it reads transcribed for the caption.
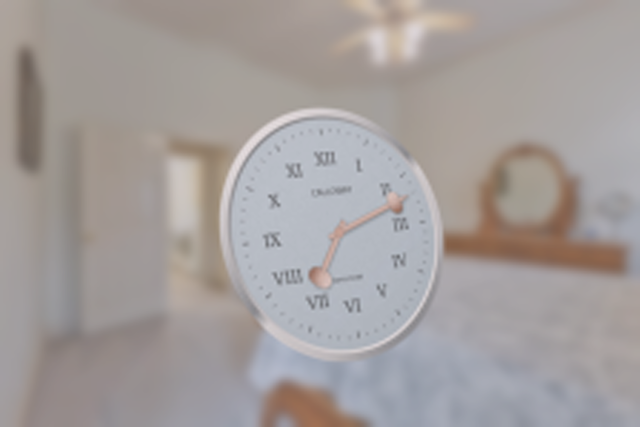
7:12
